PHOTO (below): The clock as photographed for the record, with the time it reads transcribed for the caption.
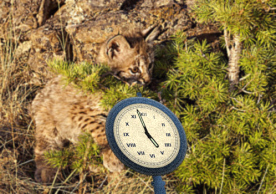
4:58
